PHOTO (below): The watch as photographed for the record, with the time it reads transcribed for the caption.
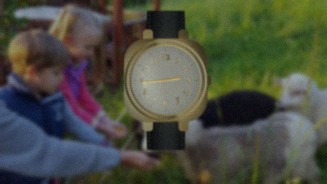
2:44
